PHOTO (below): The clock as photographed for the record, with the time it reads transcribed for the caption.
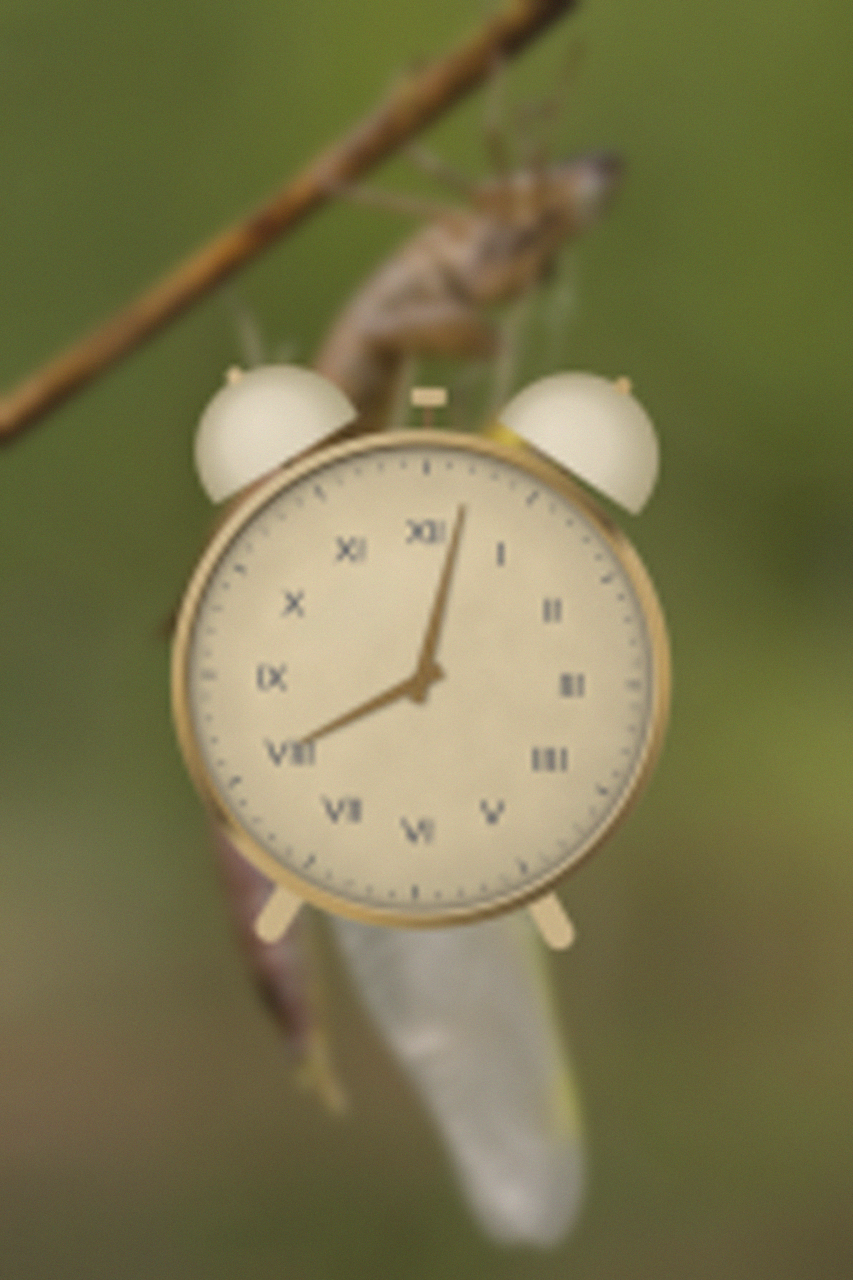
8:02
